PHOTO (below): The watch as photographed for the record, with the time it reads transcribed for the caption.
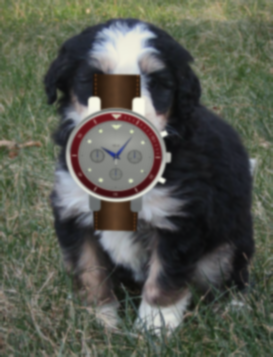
10:06
